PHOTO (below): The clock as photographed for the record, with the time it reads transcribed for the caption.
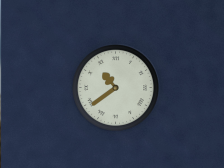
10:39
